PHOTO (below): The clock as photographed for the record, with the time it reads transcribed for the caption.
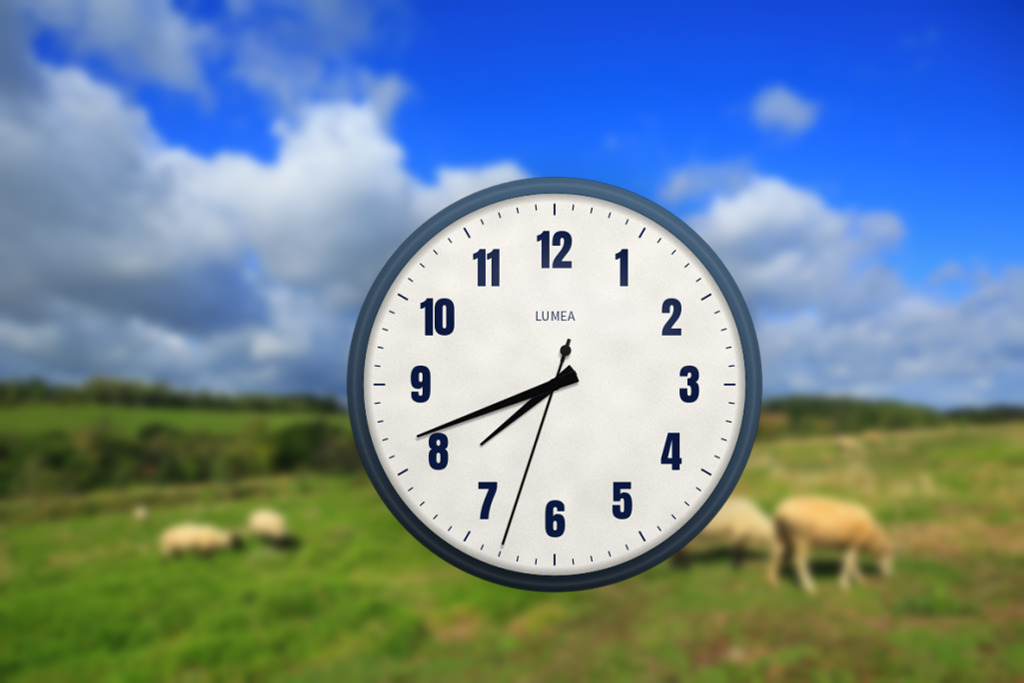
7:41:33
